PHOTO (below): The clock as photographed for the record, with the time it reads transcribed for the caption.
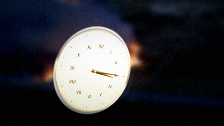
3:15
